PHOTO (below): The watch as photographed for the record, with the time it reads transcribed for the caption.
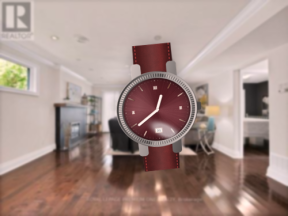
12:39
